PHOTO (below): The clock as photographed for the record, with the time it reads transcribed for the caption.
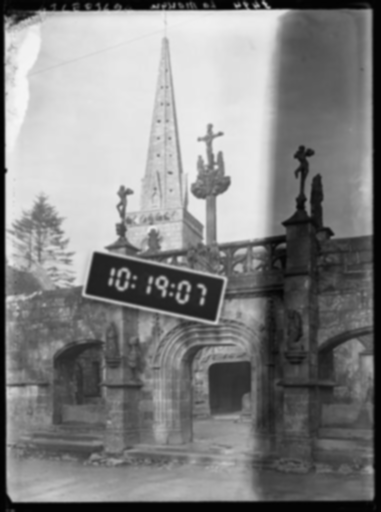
10:19:07
